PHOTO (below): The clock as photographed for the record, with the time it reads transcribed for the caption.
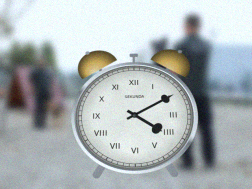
4:10
